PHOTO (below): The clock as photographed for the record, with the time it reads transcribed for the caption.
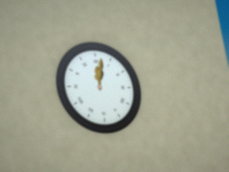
12:02
